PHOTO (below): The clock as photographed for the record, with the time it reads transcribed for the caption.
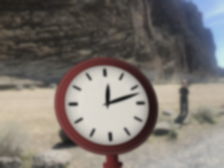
12:12
